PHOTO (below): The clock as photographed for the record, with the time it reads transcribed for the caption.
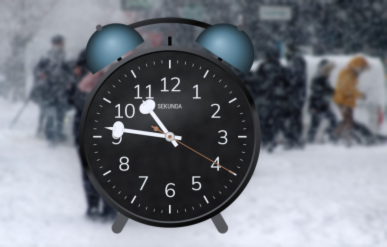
10:46:20
